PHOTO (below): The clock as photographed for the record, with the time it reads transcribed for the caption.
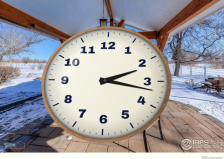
2:17
